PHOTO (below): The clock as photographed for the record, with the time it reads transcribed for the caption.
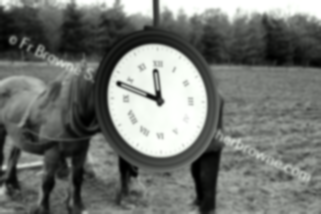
11:48
